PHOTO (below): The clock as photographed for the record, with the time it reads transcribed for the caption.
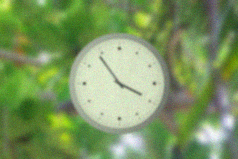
3:54
